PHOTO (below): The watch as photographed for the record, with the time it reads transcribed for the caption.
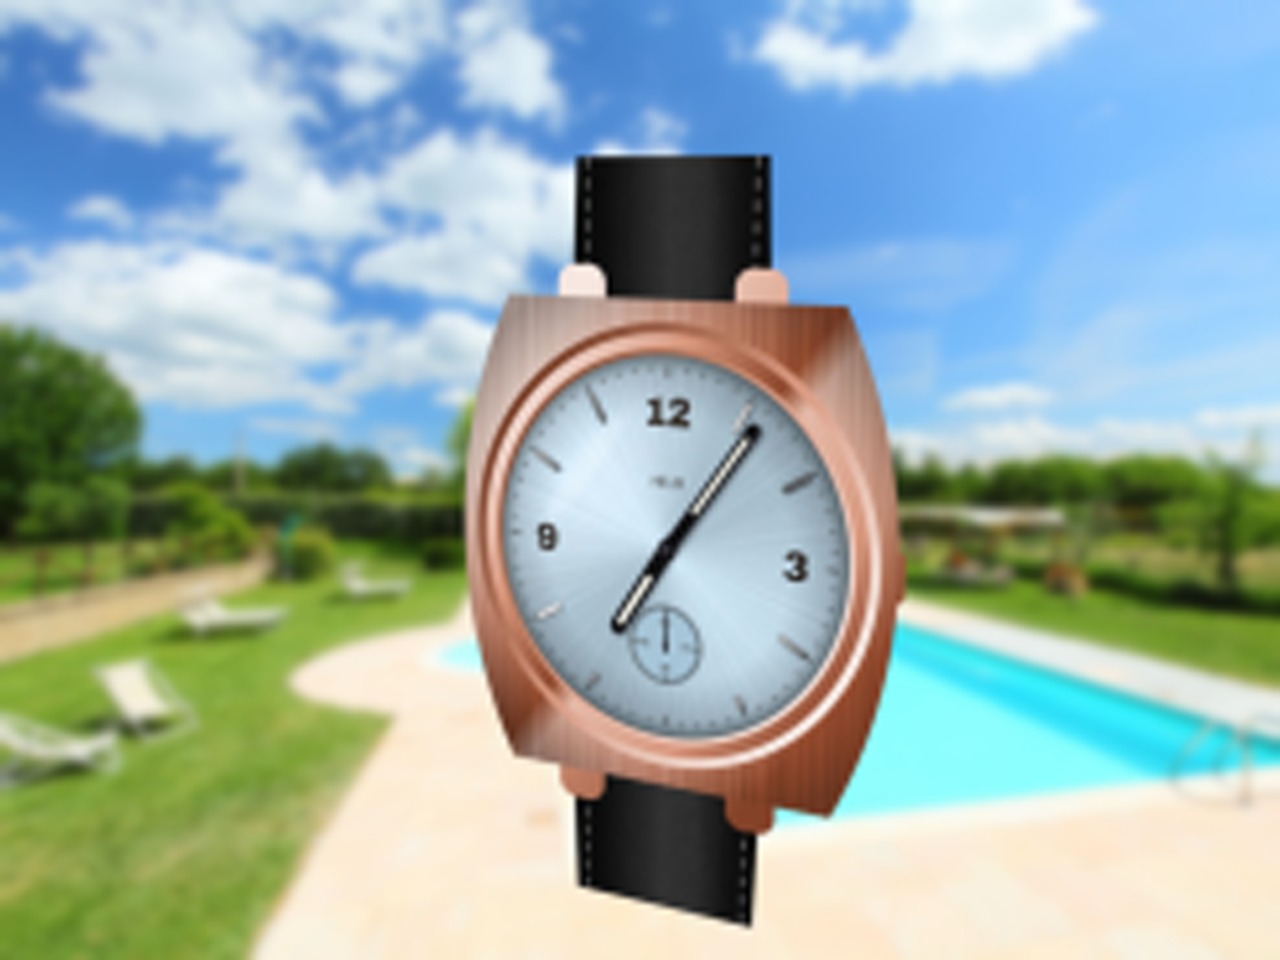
7:06
